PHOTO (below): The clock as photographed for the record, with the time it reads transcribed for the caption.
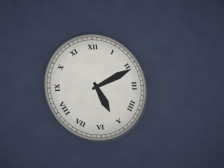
5:11
